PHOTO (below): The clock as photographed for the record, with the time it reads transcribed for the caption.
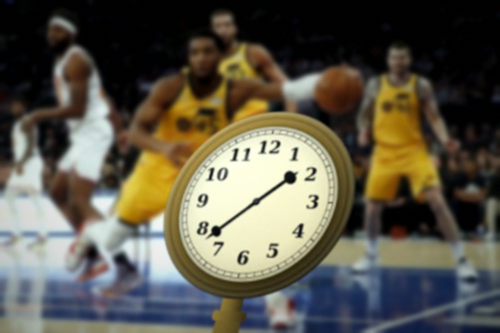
1:38
